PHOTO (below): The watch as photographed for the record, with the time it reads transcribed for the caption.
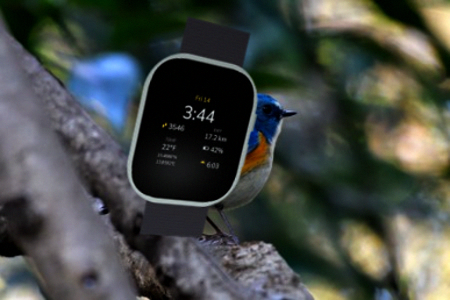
3:44
